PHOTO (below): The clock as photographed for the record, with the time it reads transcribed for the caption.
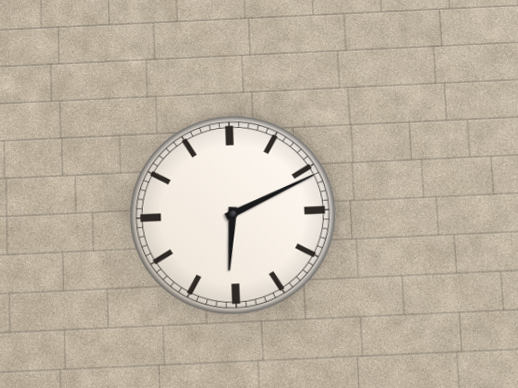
6:11
